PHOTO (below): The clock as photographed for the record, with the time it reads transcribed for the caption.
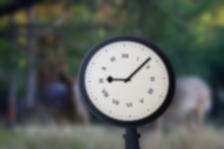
9:08
